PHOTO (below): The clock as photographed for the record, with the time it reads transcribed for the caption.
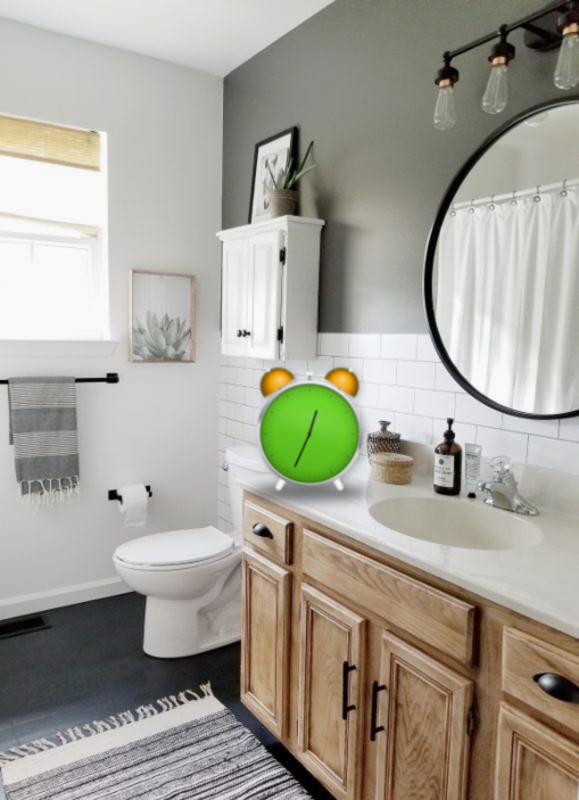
12:34
